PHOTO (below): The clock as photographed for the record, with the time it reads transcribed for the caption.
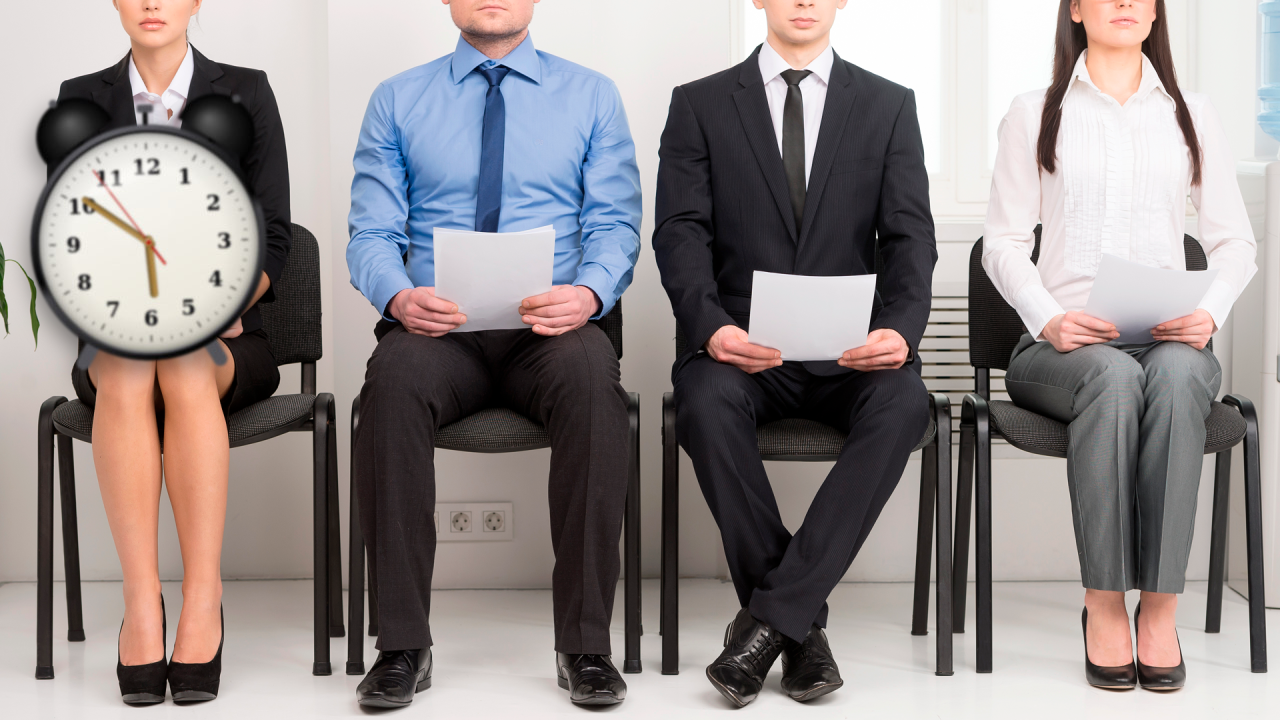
5:50:54
